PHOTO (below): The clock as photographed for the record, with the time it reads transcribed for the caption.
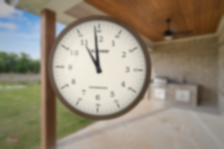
10:59
